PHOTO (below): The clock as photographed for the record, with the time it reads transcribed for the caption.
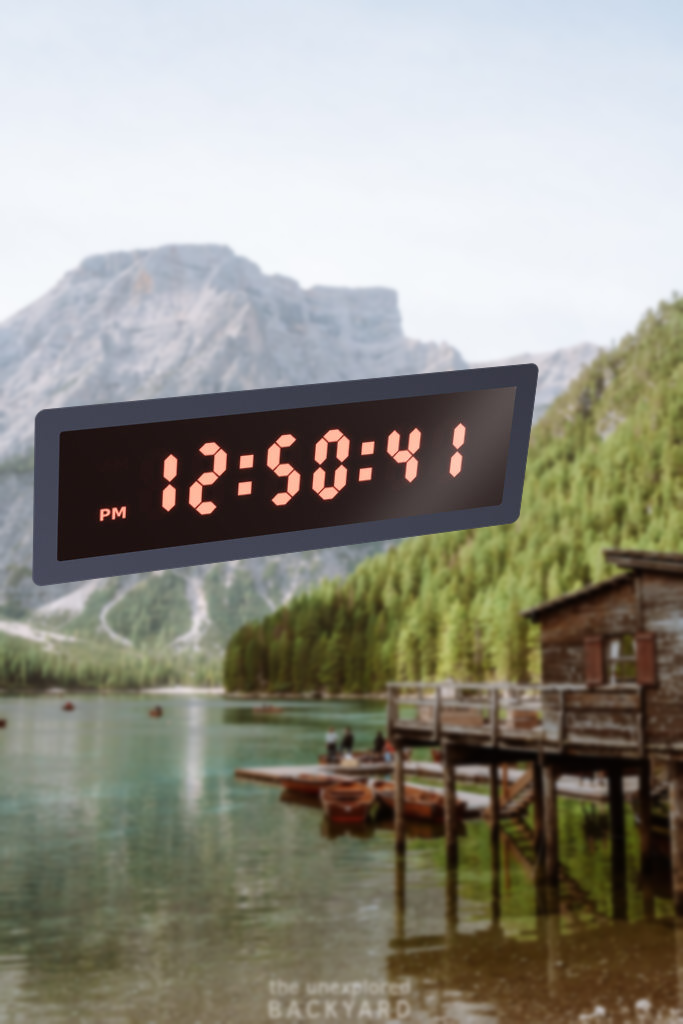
12:50:41
